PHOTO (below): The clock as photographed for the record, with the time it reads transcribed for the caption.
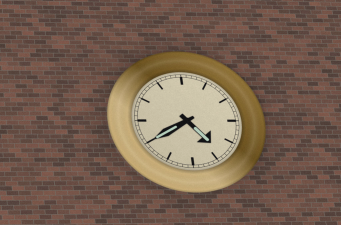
4:40
